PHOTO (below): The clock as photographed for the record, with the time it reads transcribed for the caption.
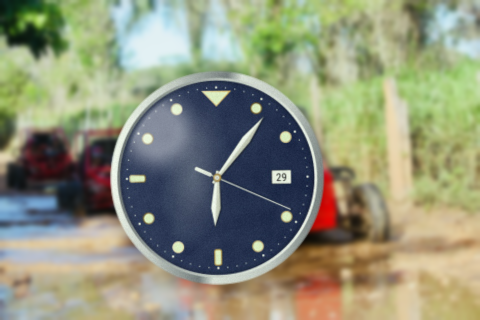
6:06:19
